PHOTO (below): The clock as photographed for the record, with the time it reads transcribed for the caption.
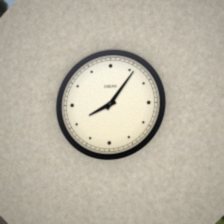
8:06
